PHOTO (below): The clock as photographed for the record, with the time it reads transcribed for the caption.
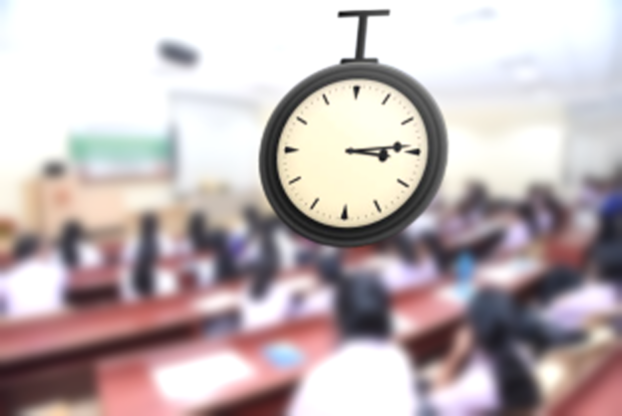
3:14
